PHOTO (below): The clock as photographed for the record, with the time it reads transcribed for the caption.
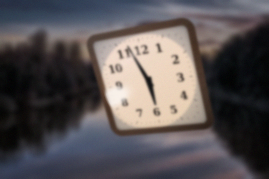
5:57
